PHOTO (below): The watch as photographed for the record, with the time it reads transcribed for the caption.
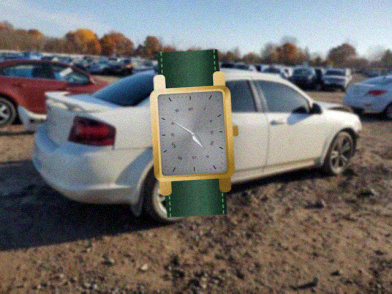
4:51
